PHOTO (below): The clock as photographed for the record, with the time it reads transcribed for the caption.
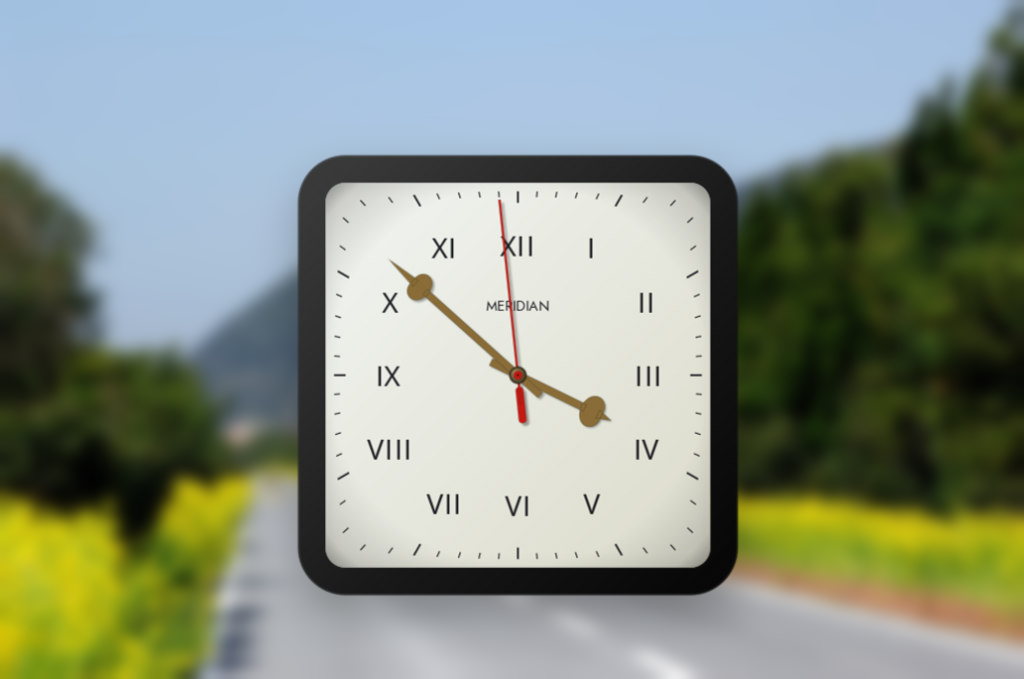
3:51:59
